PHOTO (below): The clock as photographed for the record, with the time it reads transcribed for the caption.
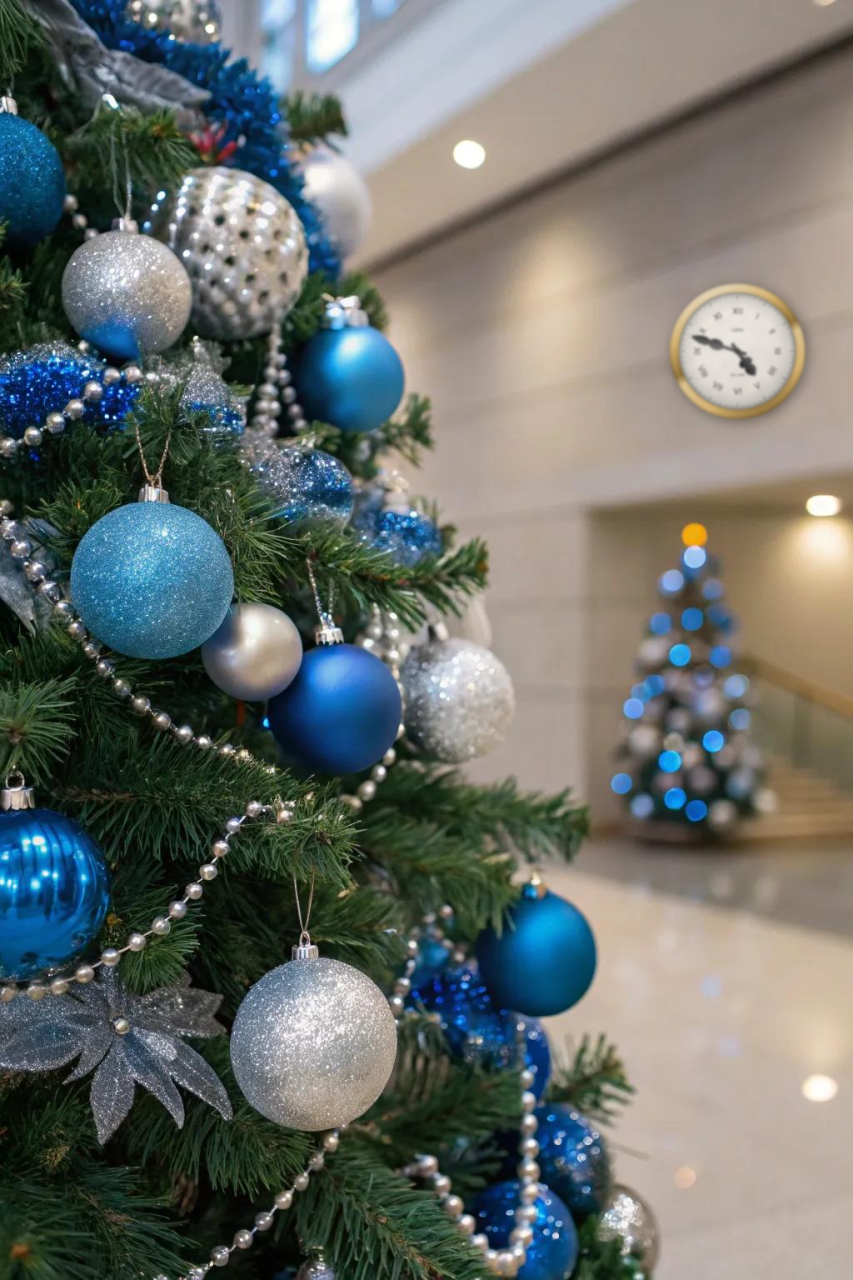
4:48
